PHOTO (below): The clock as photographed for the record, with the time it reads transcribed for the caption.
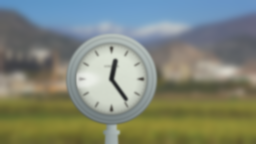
12:24
